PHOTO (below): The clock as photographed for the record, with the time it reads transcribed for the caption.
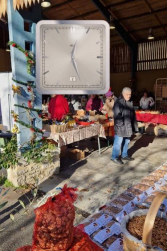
12:27
